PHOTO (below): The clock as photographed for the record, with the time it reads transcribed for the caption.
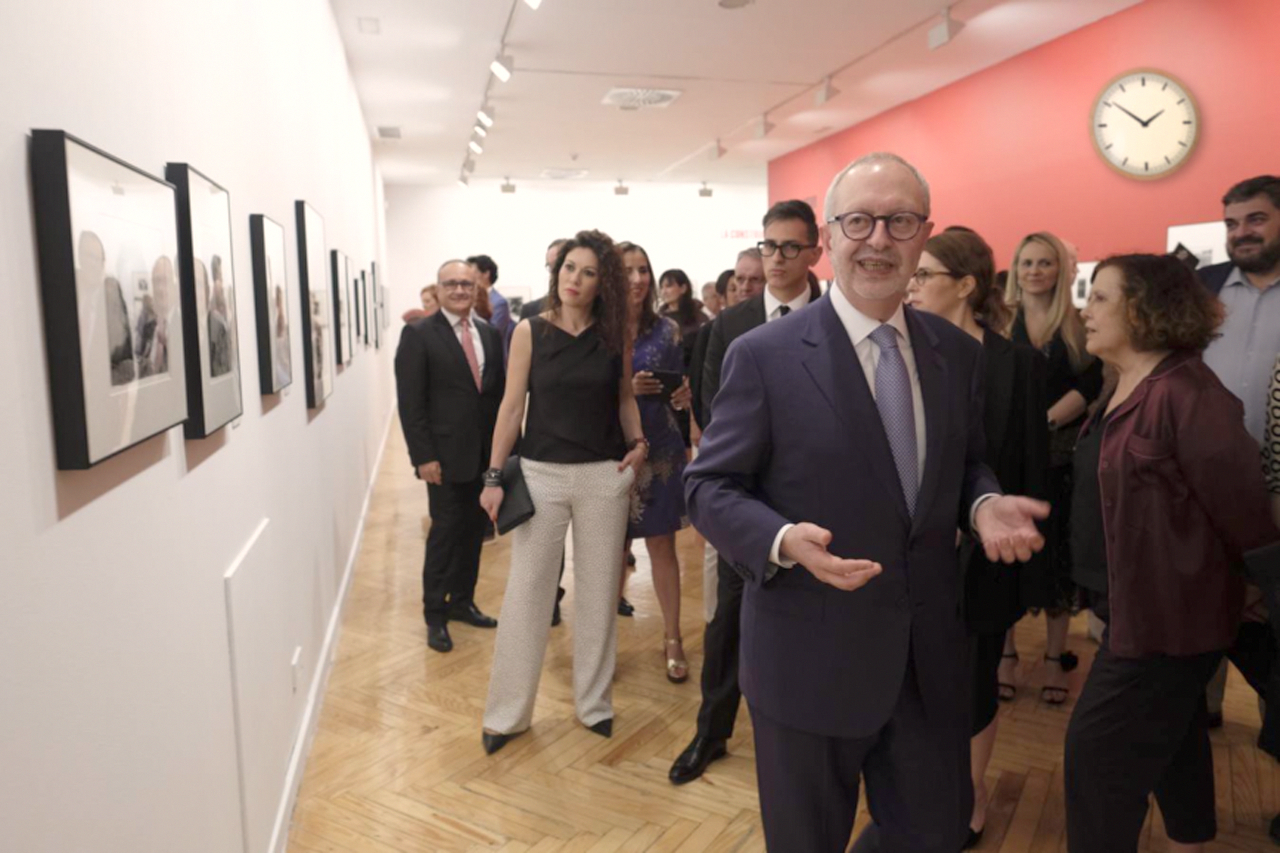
1:51
